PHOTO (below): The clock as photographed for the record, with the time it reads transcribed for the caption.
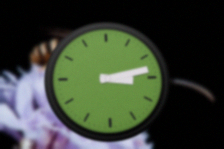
3:13
